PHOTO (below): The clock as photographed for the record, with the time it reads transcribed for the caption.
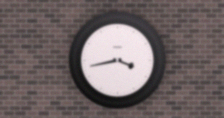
3:43
